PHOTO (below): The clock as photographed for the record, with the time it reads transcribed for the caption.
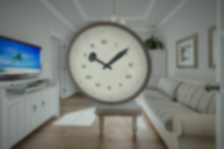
10:09
